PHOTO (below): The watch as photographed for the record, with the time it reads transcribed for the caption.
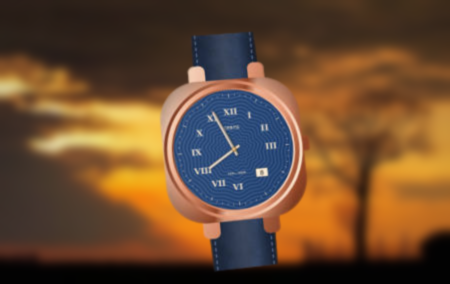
7:56
